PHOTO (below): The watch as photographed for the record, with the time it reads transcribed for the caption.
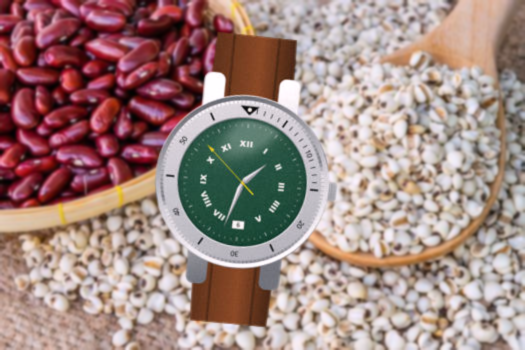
1:32:52
